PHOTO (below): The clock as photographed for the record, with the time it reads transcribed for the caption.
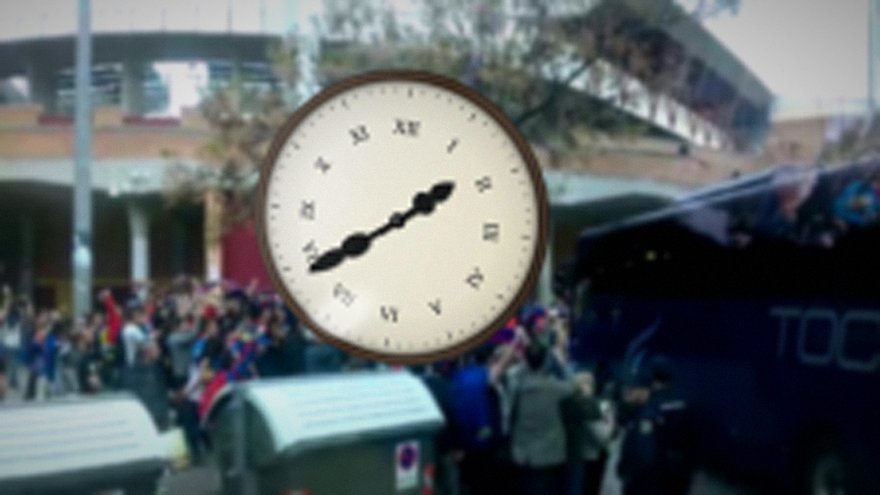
1:39
